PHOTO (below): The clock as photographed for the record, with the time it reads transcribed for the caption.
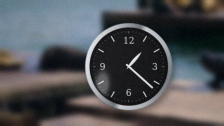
1:22
